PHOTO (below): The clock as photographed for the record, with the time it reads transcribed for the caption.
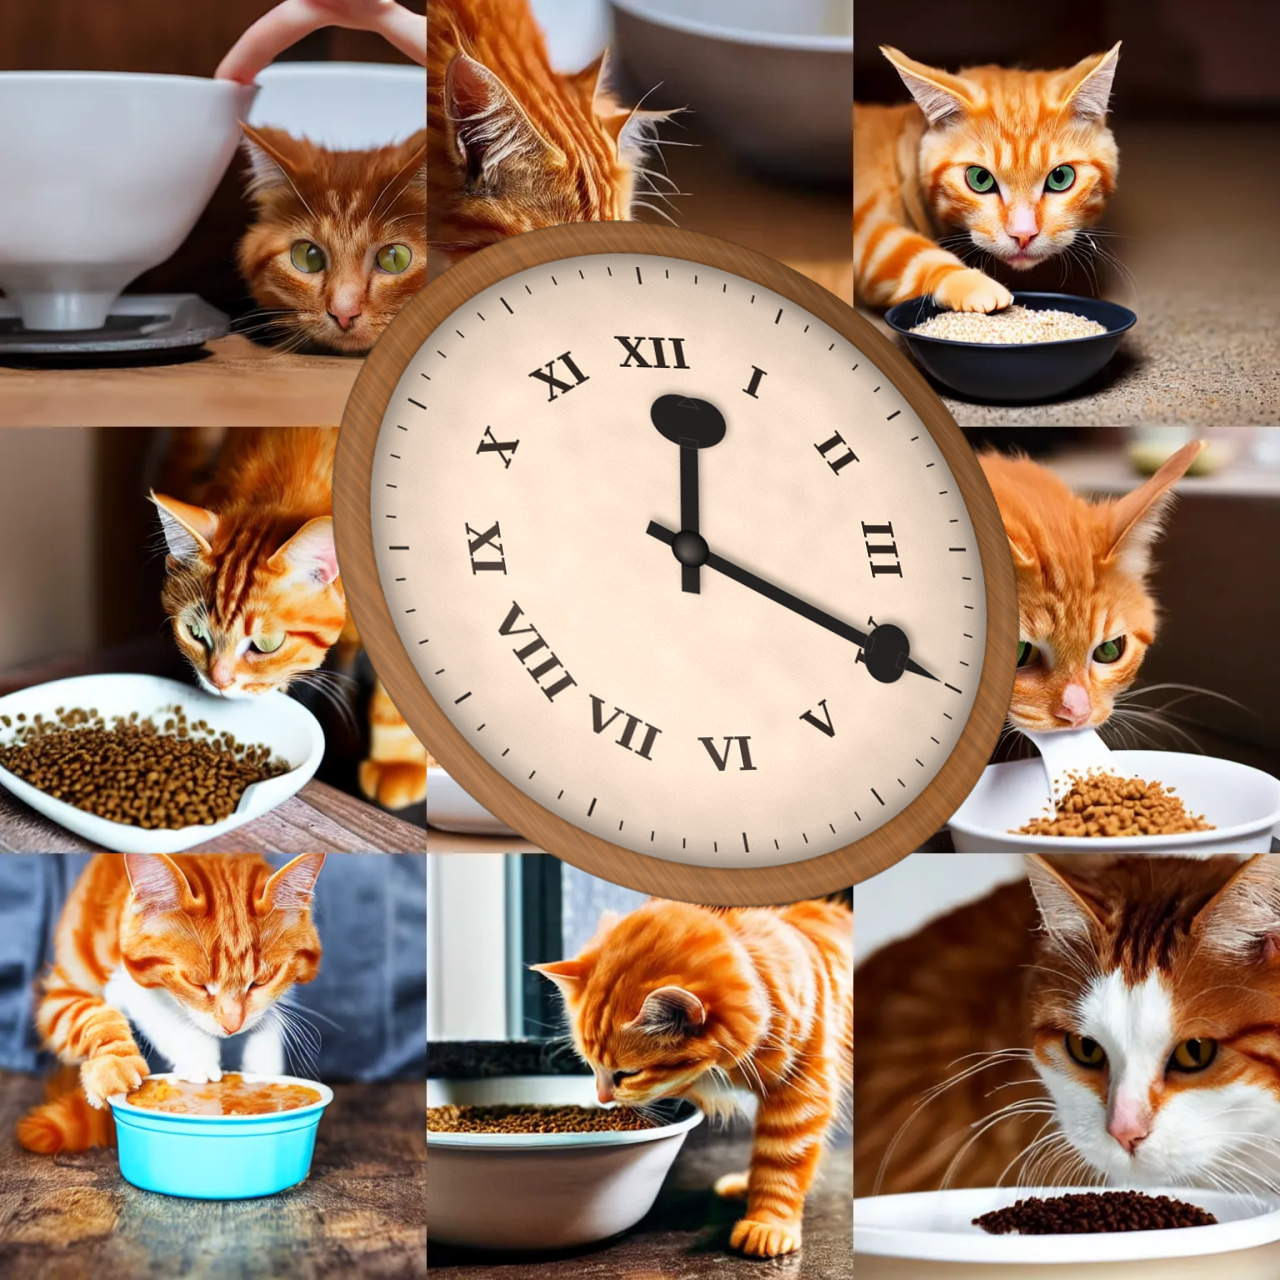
12:20
